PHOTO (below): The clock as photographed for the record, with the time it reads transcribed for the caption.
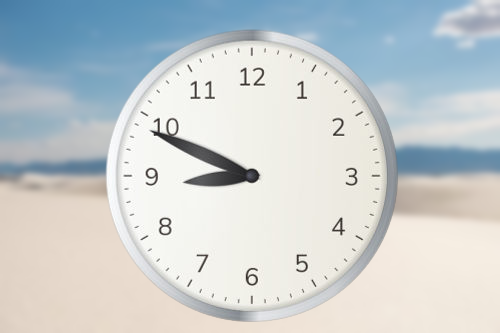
8:49
